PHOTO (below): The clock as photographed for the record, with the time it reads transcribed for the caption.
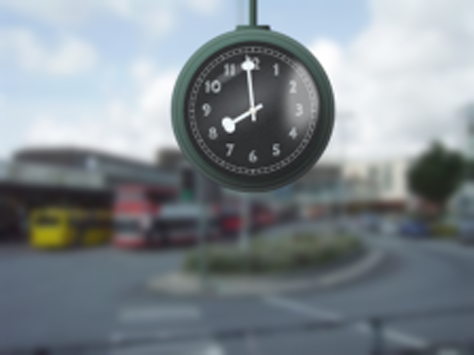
7:59
